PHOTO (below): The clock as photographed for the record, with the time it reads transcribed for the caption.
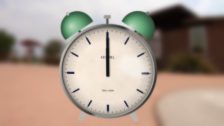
12:00
